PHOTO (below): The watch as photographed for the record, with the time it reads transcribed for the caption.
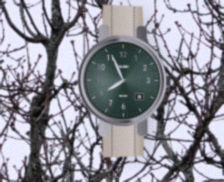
7:56
